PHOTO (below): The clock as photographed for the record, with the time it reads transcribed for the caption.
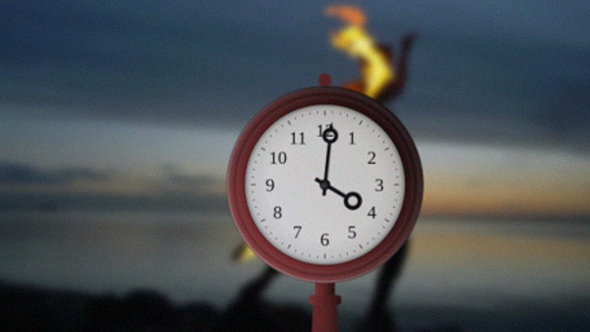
4:01
